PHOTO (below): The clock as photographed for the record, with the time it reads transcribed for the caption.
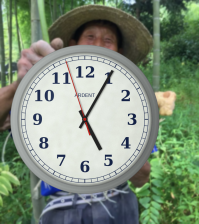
5:04:57
